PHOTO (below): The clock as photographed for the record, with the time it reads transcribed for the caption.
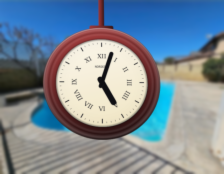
5:03
